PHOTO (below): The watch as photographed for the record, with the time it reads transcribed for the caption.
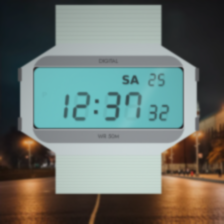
12:37:32
